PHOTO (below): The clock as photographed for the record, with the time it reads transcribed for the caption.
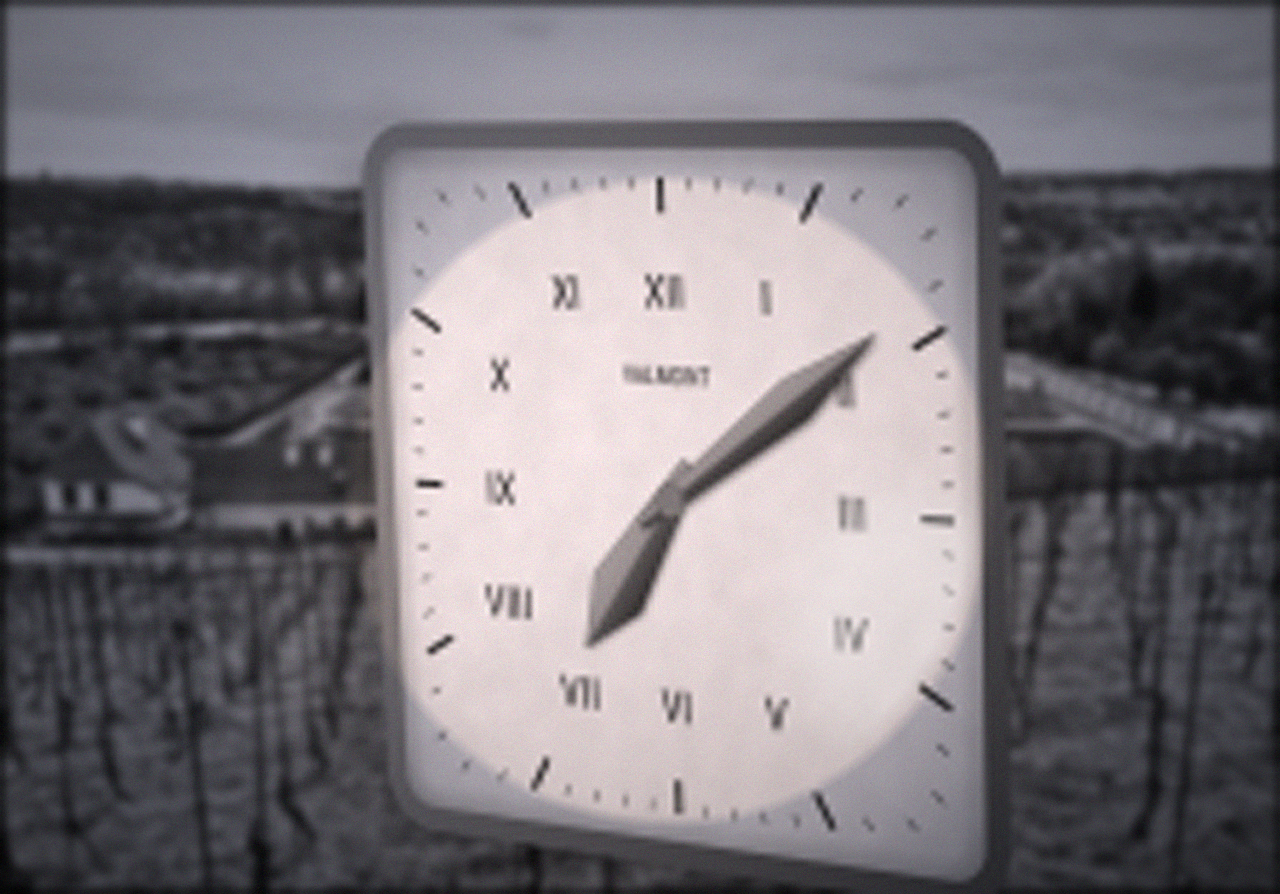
7:09
